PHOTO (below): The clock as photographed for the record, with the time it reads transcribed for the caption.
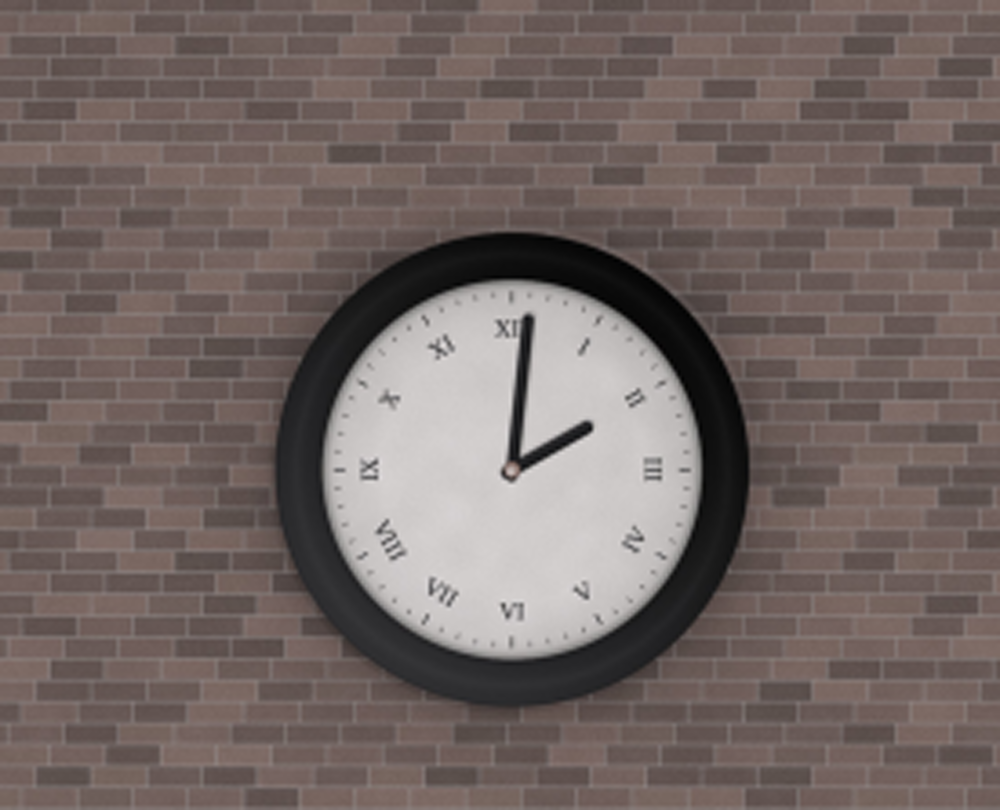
2:01
